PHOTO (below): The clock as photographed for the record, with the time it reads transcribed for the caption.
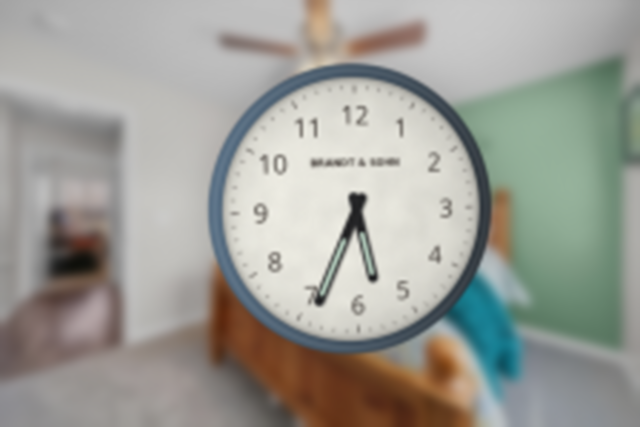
5:34
